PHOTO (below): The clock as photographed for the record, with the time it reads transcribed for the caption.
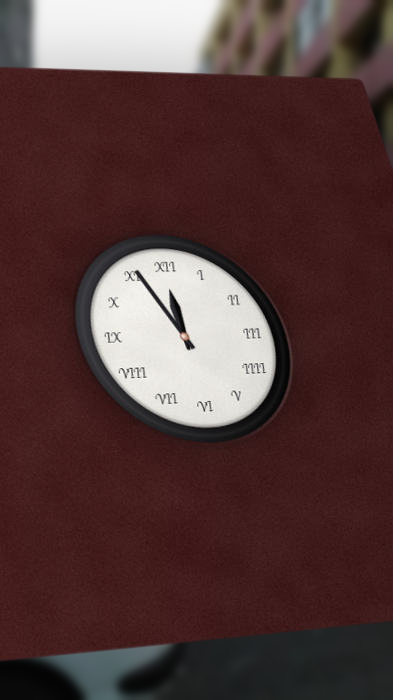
11:56
